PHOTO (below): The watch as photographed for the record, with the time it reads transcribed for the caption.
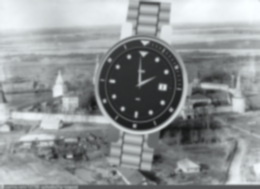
1:59
